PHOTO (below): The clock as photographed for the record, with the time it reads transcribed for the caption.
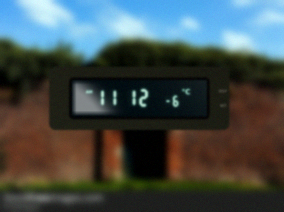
11:12
